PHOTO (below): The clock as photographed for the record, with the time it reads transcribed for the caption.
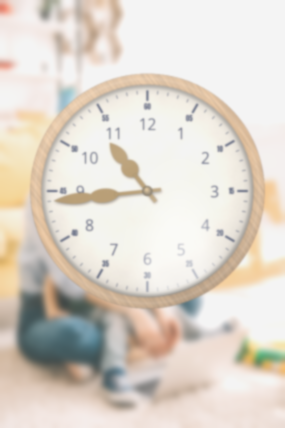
10:44
